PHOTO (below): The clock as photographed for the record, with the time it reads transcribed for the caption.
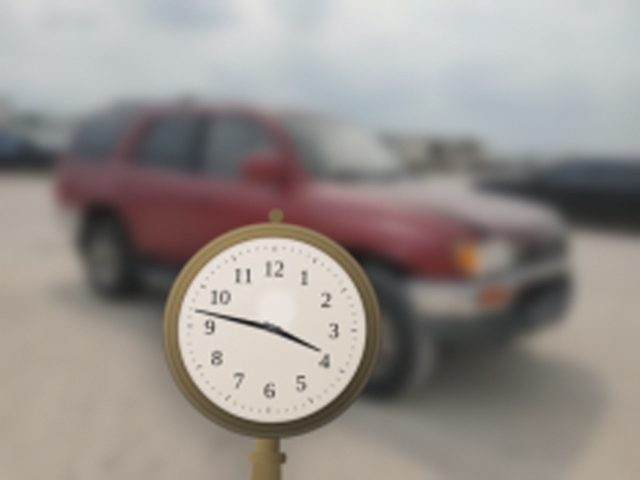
3:47
